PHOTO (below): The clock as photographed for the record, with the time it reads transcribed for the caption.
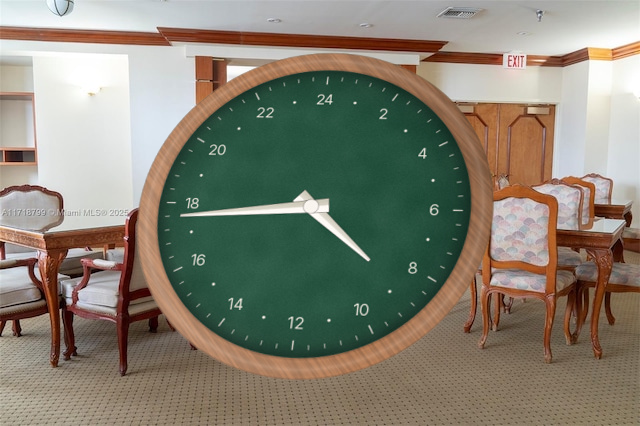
8:44
